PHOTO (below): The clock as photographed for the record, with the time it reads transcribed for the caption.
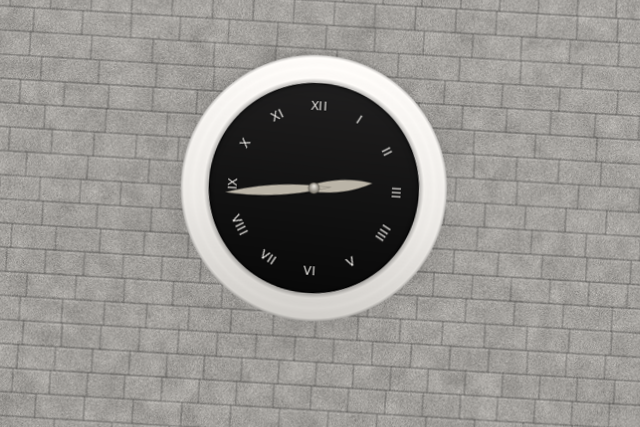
2:44
